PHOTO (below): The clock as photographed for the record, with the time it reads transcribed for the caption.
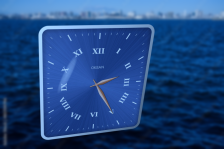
2:25
